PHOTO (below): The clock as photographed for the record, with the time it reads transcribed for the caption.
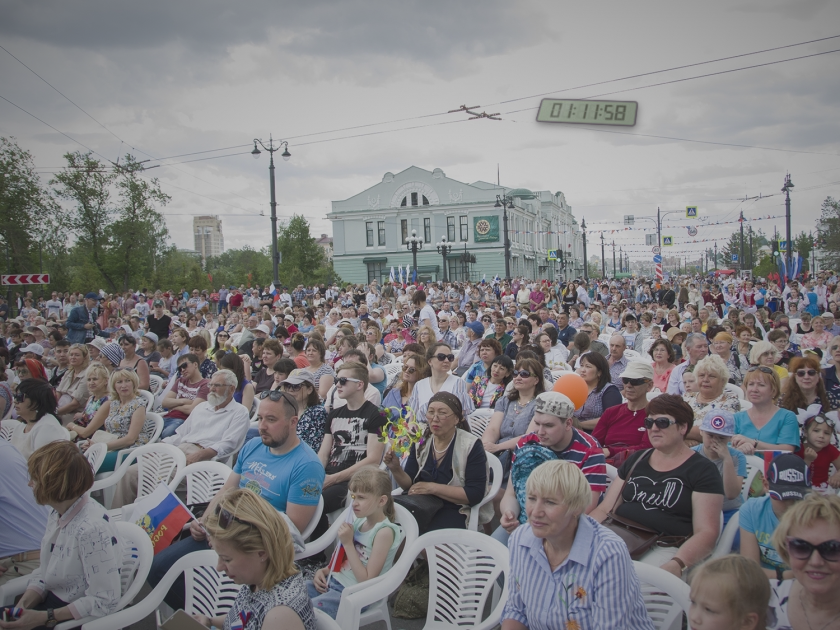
1:11:58
